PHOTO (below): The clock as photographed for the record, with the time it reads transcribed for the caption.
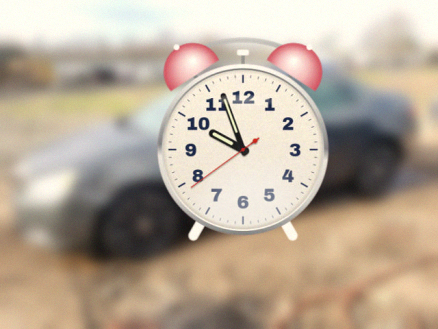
9:56:39
